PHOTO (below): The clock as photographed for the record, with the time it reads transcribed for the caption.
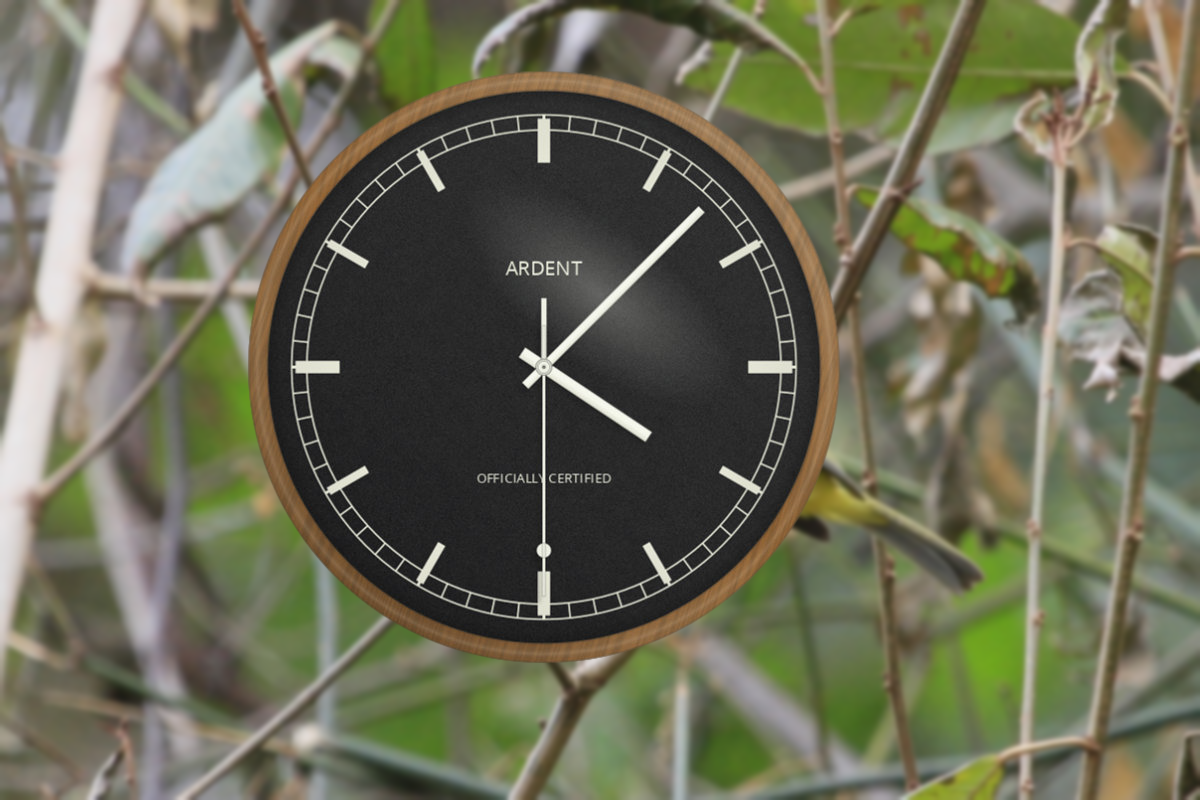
4:07:30
